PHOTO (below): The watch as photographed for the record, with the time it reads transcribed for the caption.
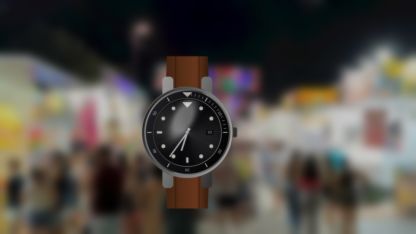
6:36
